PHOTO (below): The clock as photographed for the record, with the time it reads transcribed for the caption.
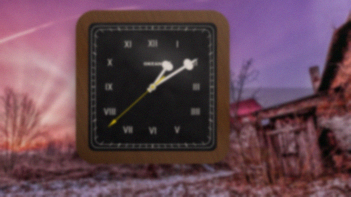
1:09:38
